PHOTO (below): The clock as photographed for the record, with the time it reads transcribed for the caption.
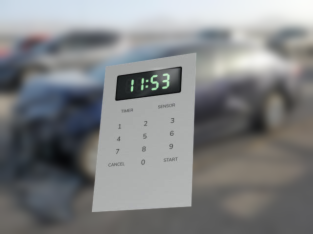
11:53
